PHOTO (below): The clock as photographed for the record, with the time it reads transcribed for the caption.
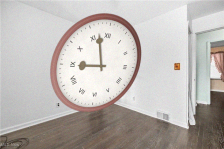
8:57
